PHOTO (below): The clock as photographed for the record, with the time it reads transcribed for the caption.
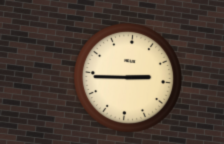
2:44
